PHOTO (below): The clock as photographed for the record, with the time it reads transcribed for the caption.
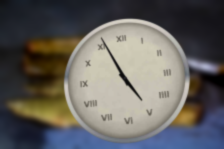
4:56
